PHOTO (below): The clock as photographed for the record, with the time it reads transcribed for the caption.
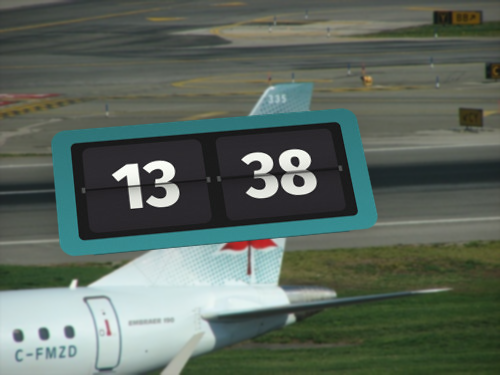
13:38
